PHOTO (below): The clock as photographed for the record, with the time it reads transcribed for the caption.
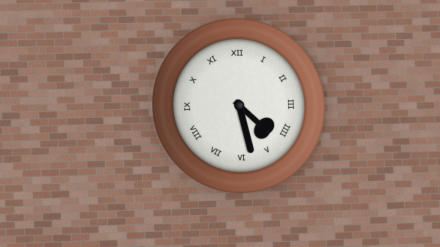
4:28
